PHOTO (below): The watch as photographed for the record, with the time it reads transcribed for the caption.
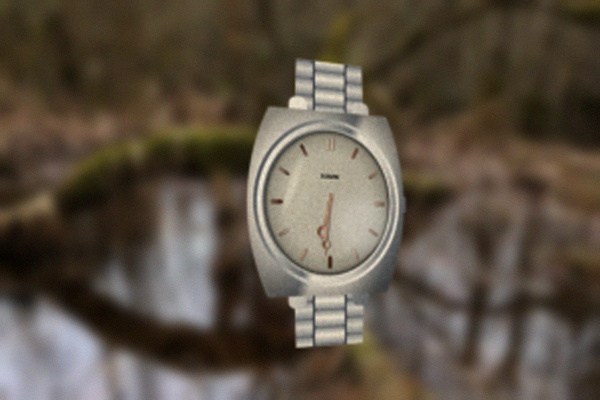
6:31
